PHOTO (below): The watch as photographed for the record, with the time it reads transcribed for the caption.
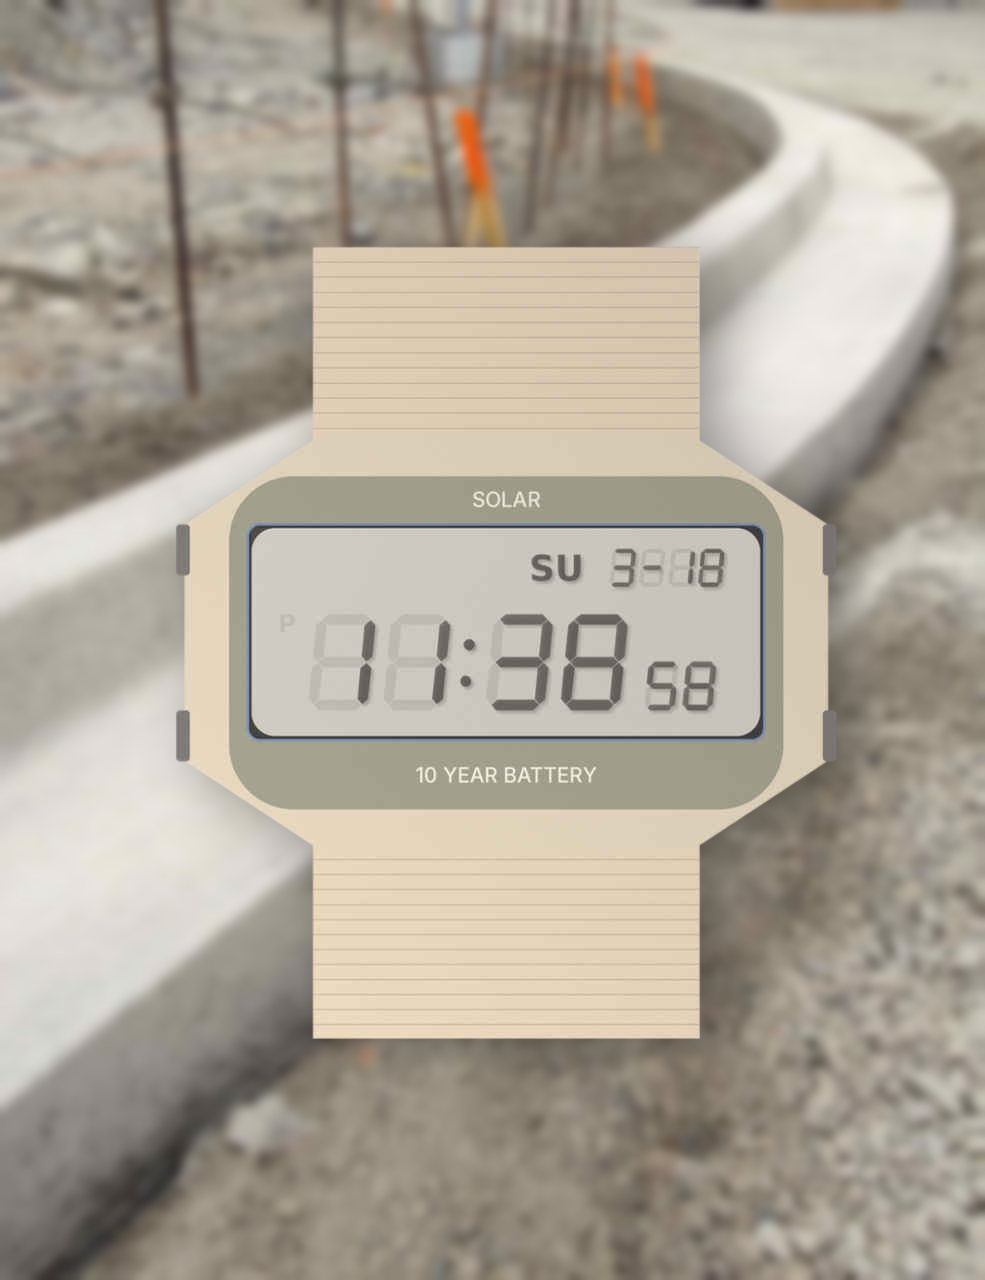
11:38:58
